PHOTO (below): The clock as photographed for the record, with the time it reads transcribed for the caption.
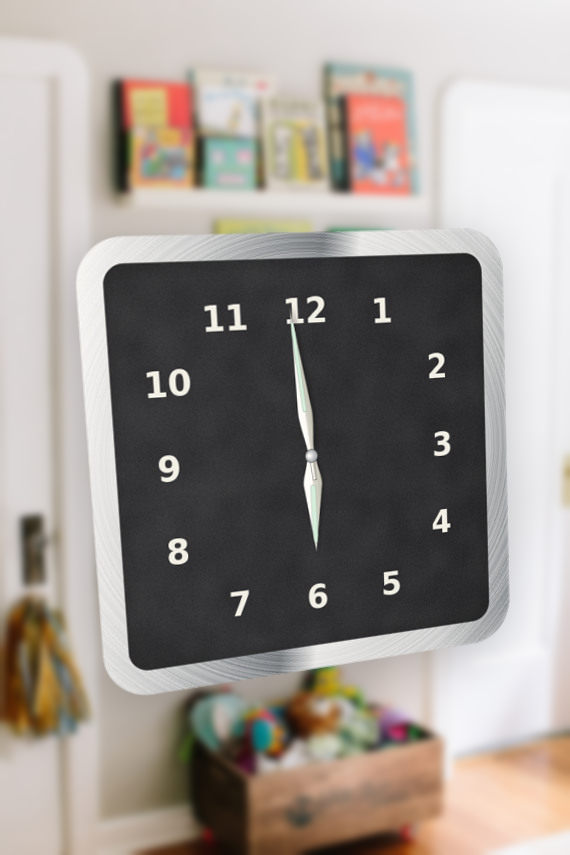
5:59
